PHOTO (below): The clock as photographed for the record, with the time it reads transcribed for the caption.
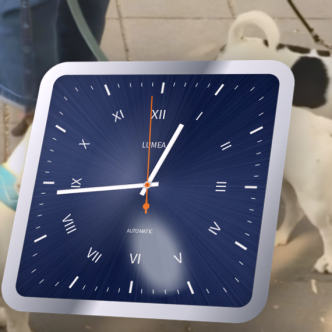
12:43:59
